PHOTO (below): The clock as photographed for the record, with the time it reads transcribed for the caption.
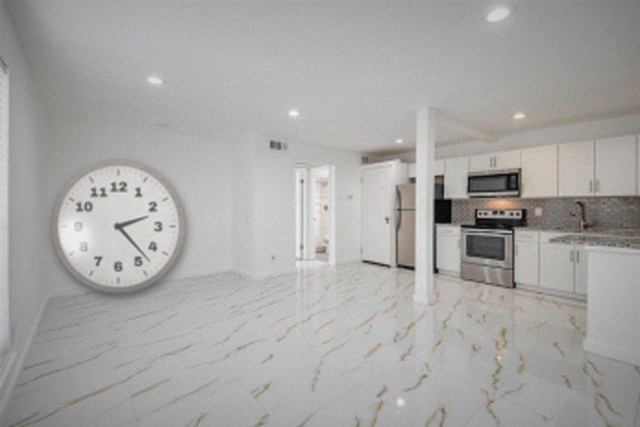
2:23
